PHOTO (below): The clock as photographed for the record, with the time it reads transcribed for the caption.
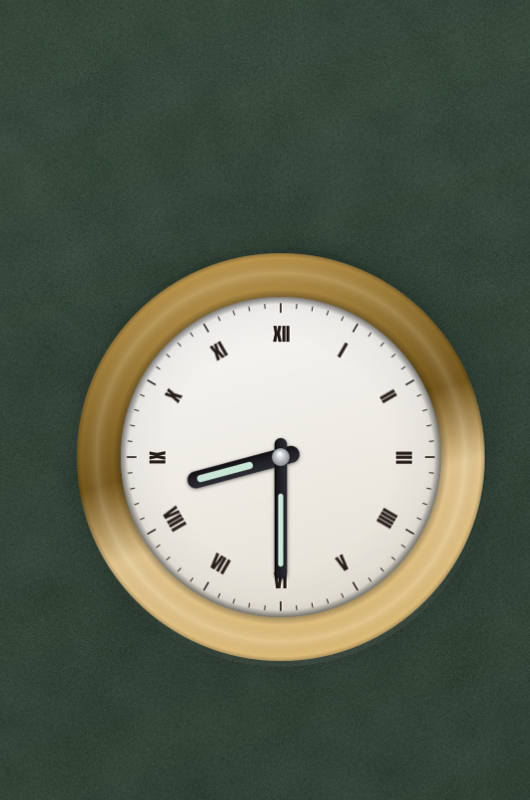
8:30
